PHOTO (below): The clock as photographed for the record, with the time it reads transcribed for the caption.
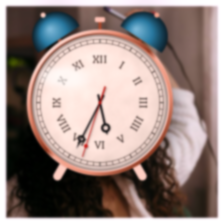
5:34:33
